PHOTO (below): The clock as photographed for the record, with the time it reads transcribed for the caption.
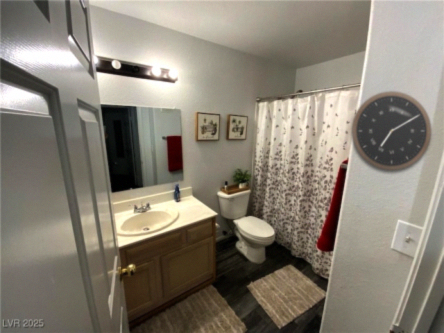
7:10
